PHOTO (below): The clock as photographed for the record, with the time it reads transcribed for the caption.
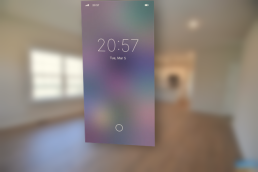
20:57
